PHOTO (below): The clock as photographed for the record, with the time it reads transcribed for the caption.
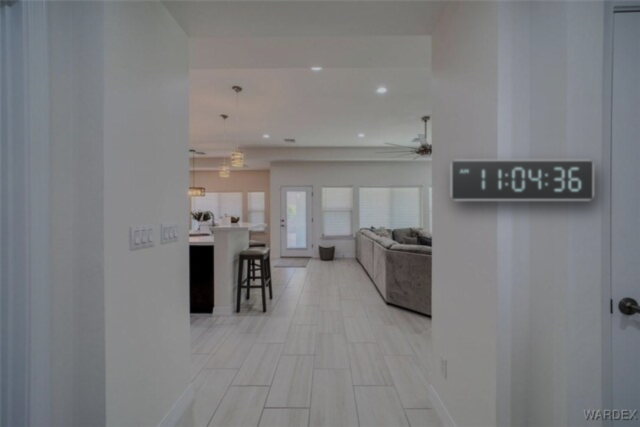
11:04:36
